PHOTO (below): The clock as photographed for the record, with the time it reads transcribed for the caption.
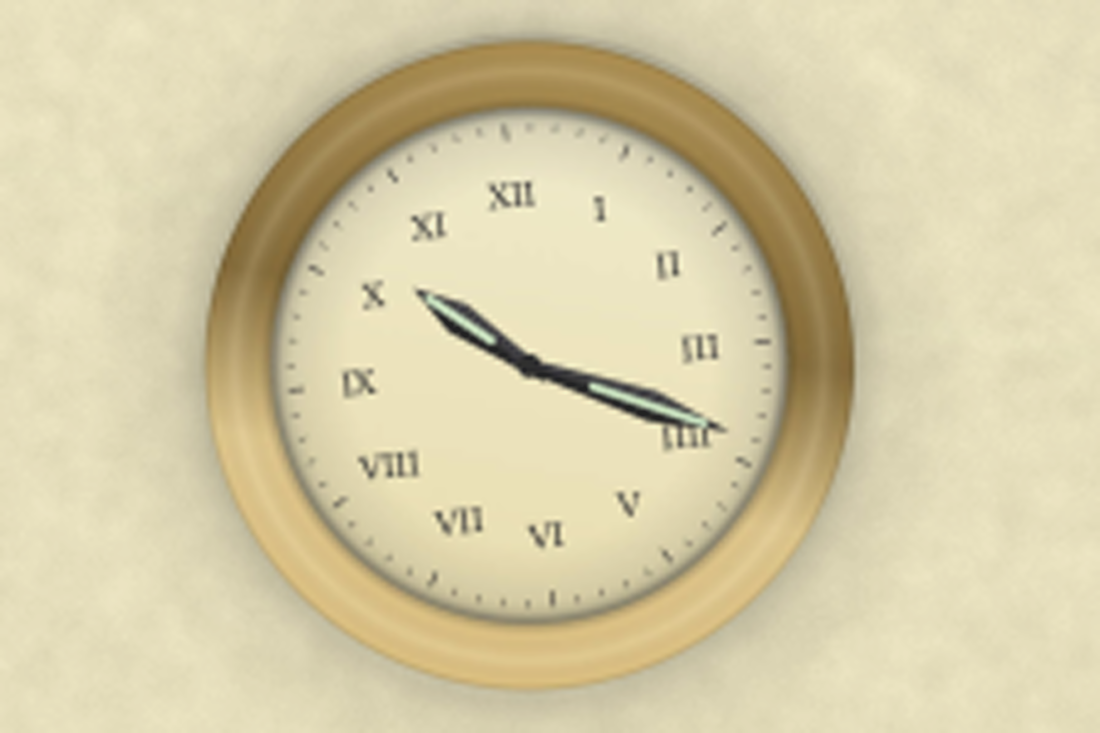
10:19
